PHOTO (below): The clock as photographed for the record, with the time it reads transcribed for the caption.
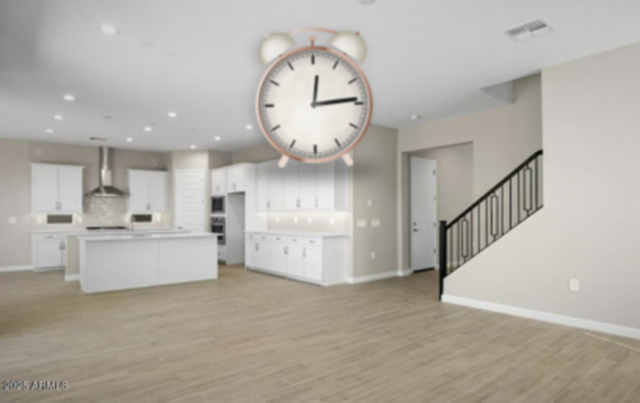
12:14
